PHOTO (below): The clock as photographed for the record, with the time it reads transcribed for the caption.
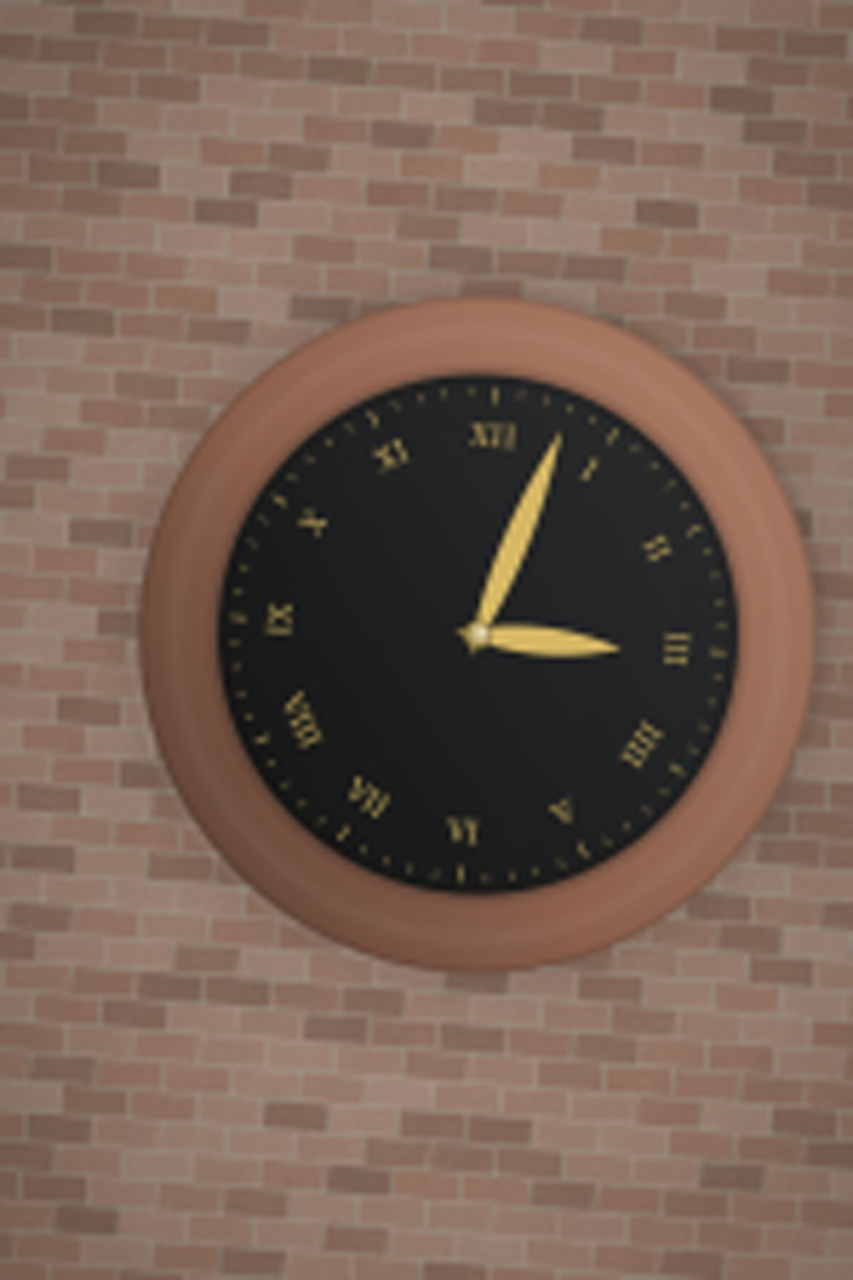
3:03
